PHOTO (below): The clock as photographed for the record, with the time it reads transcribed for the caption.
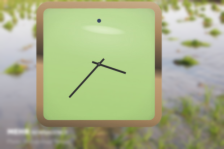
3:37
